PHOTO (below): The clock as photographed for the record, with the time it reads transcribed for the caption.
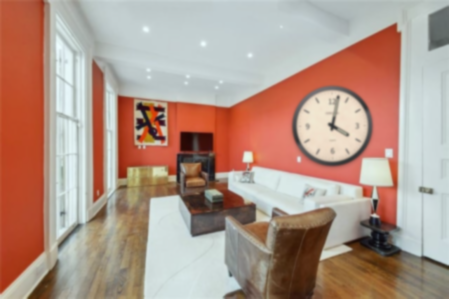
4:02
